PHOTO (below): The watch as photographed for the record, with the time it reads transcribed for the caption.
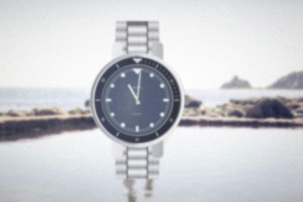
11:01
